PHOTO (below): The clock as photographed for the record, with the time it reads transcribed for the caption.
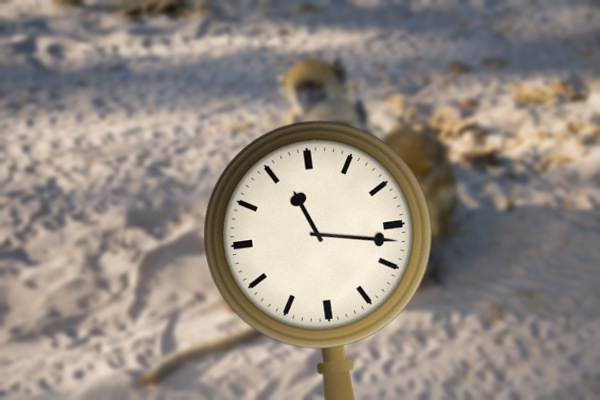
11:17
